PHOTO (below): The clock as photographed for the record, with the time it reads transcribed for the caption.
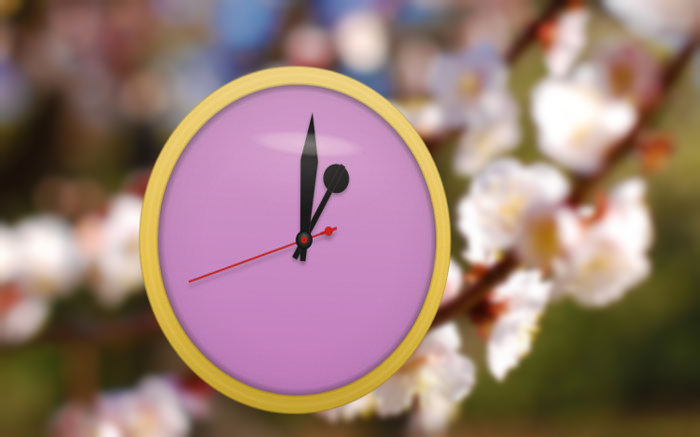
1:00:42
